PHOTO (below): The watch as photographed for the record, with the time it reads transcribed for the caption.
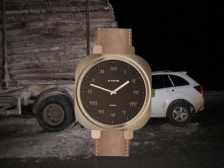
1:48
